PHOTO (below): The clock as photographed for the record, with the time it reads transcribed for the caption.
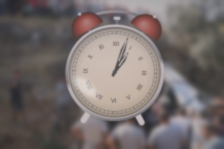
1:03
